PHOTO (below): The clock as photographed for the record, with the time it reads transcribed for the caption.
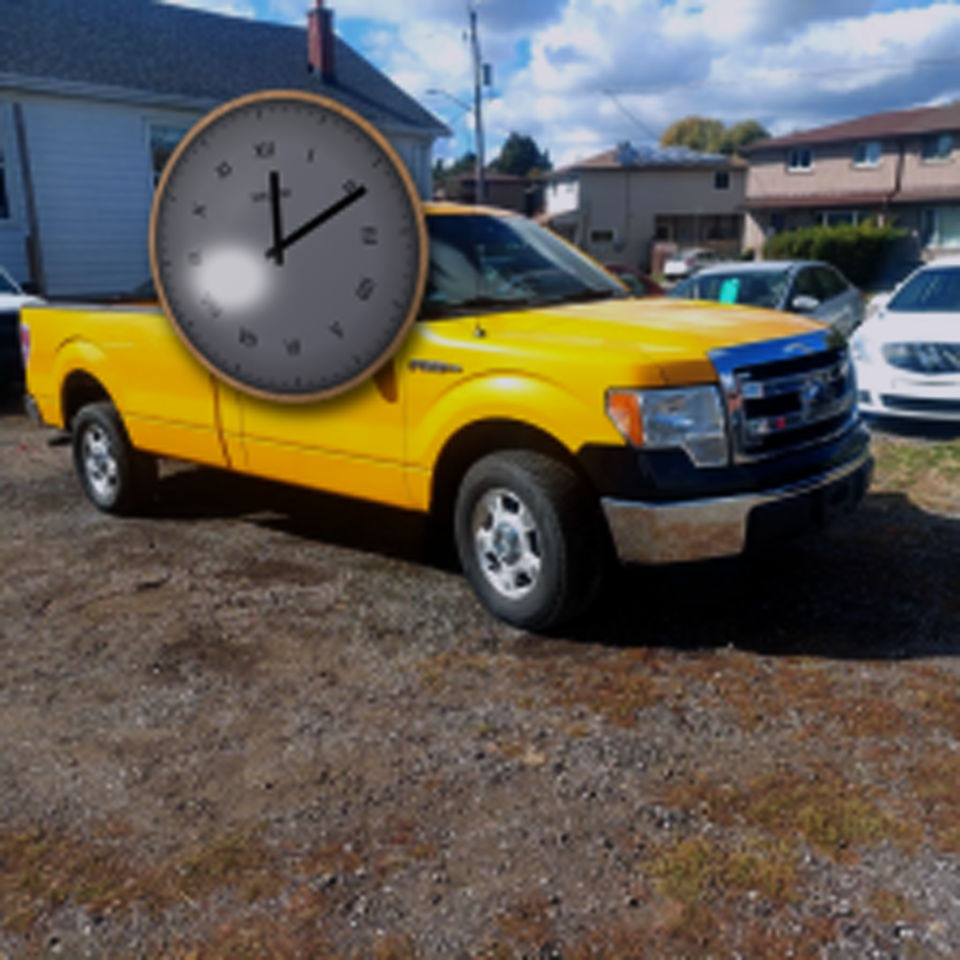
12:11
